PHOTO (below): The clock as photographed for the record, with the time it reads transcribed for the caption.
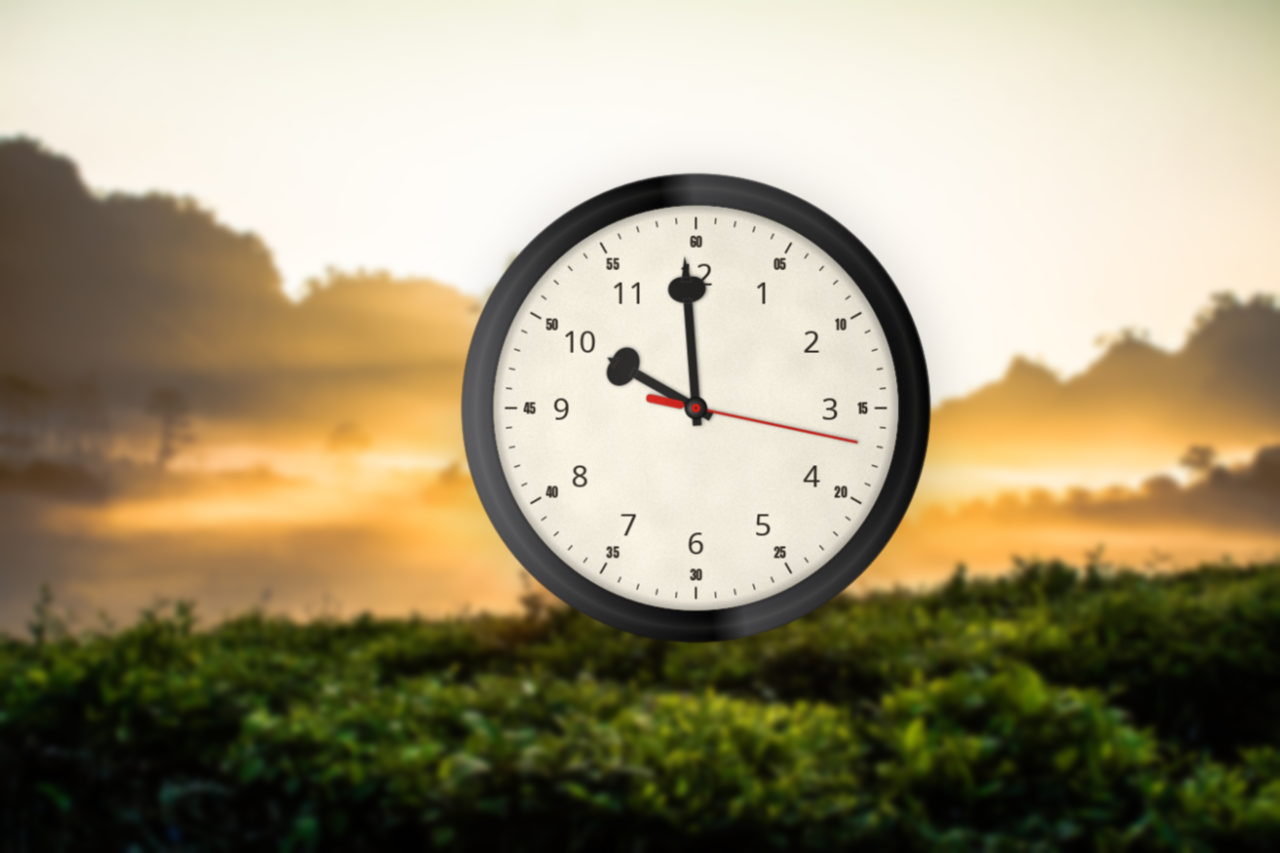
9:59:17
